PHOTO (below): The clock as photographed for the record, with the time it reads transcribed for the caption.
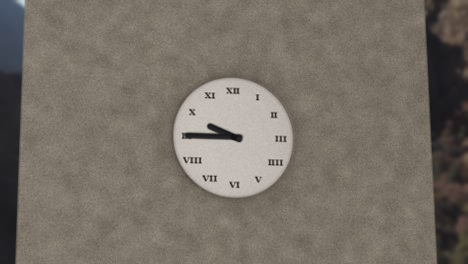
9:45
